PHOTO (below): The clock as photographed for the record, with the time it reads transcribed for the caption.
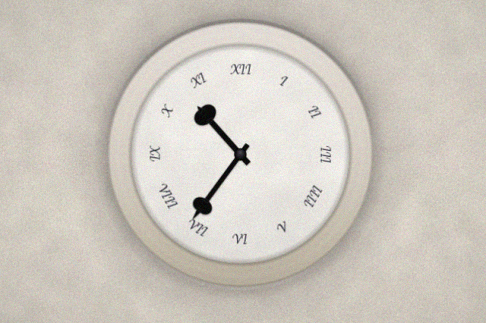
10:36
